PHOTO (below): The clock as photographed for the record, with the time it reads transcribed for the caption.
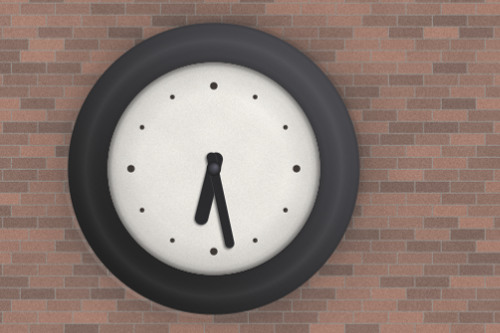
6:28
